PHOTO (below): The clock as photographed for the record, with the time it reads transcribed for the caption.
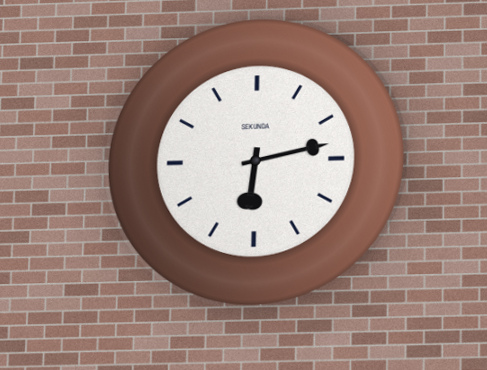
6:13
